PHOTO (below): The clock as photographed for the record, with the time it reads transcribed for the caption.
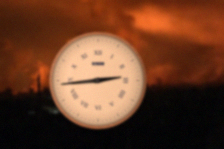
2:44
